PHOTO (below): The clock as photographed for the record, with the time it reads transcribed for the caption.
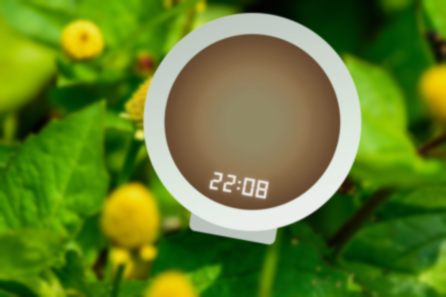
22:08
